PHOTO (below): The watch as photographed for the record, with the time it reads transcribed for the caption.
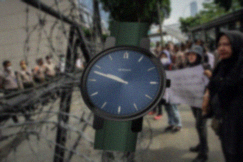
9:48
